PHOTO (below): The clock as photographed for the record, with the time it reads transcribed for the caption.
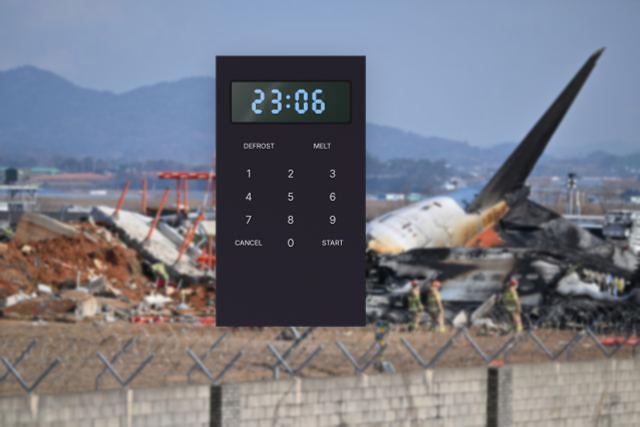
23:06
